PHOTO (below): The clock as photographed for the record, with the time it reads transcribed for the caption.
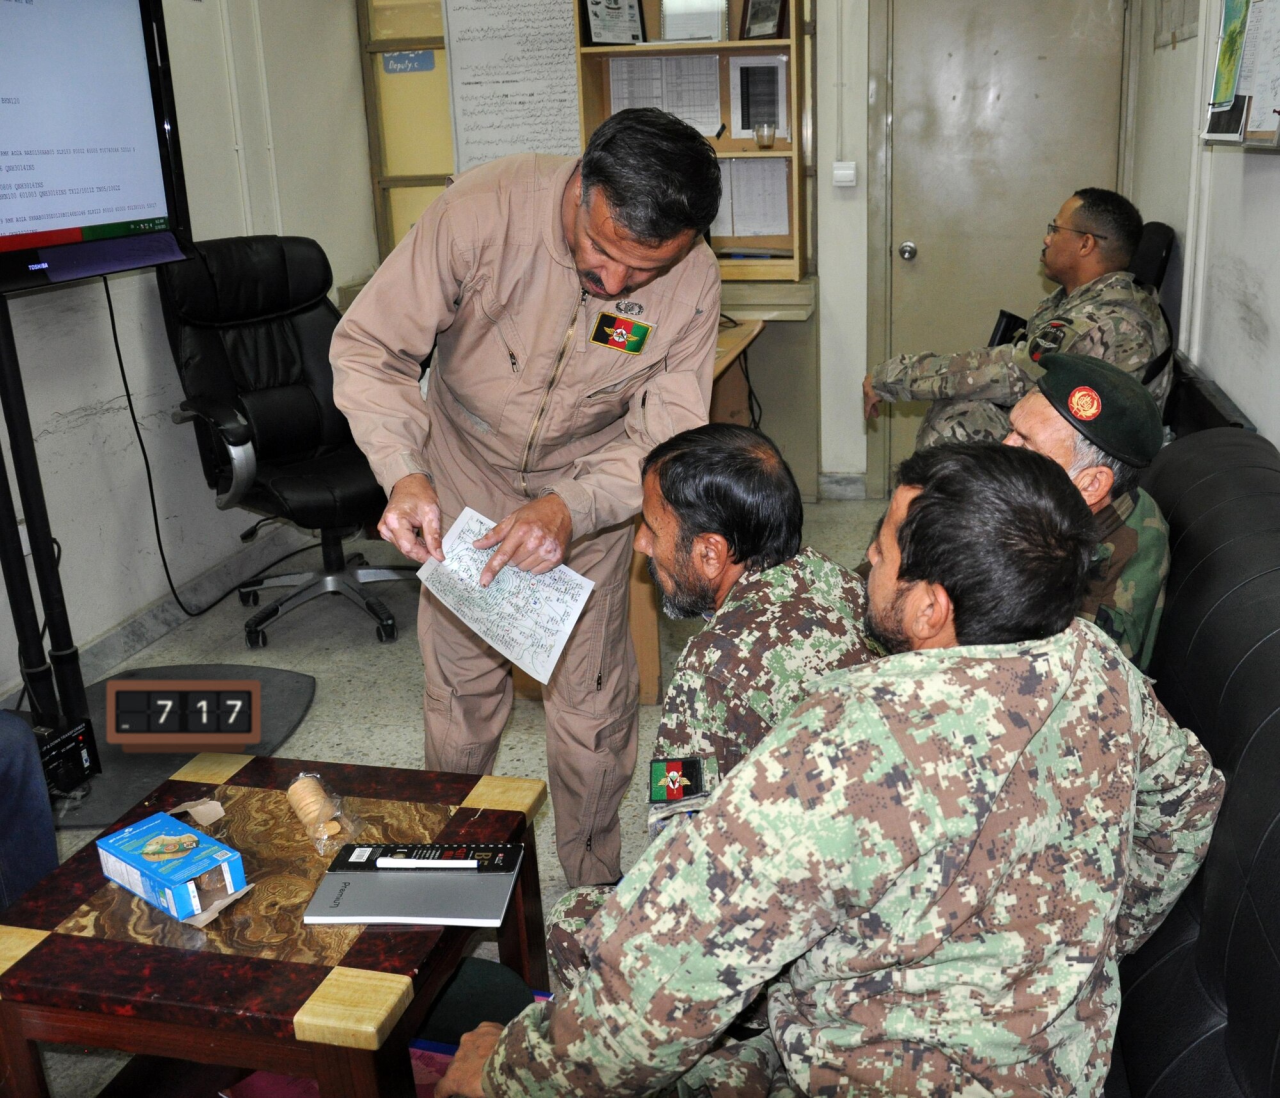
7:17
